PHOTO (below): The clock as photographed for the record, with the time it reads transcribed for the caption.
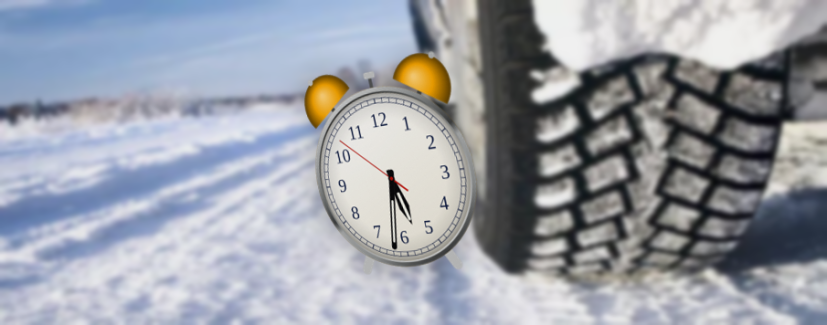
5:31:52
